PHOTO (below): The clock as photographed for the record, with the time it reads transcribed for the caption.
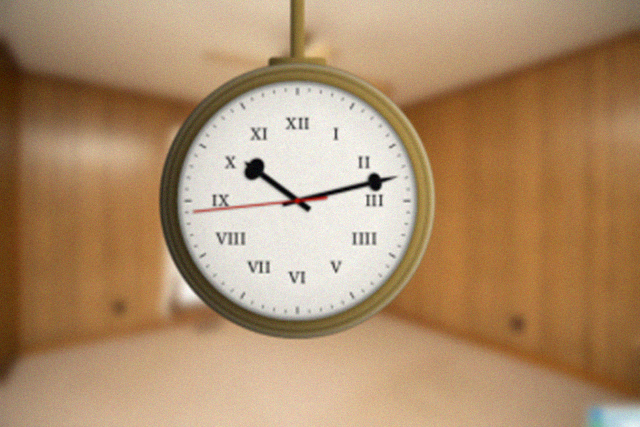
10:12:44
